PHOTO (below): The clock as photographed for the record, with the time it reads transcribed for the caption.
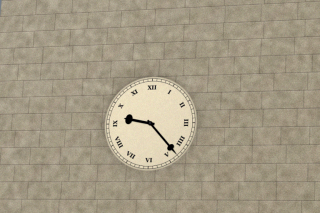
9:23
